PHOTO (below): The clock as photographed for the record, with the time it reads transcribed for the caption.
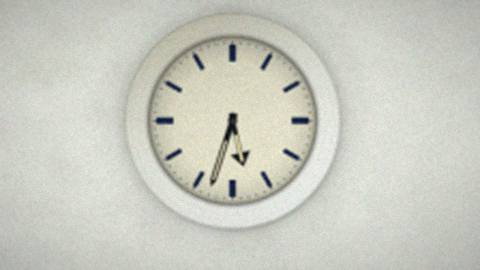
5:33
